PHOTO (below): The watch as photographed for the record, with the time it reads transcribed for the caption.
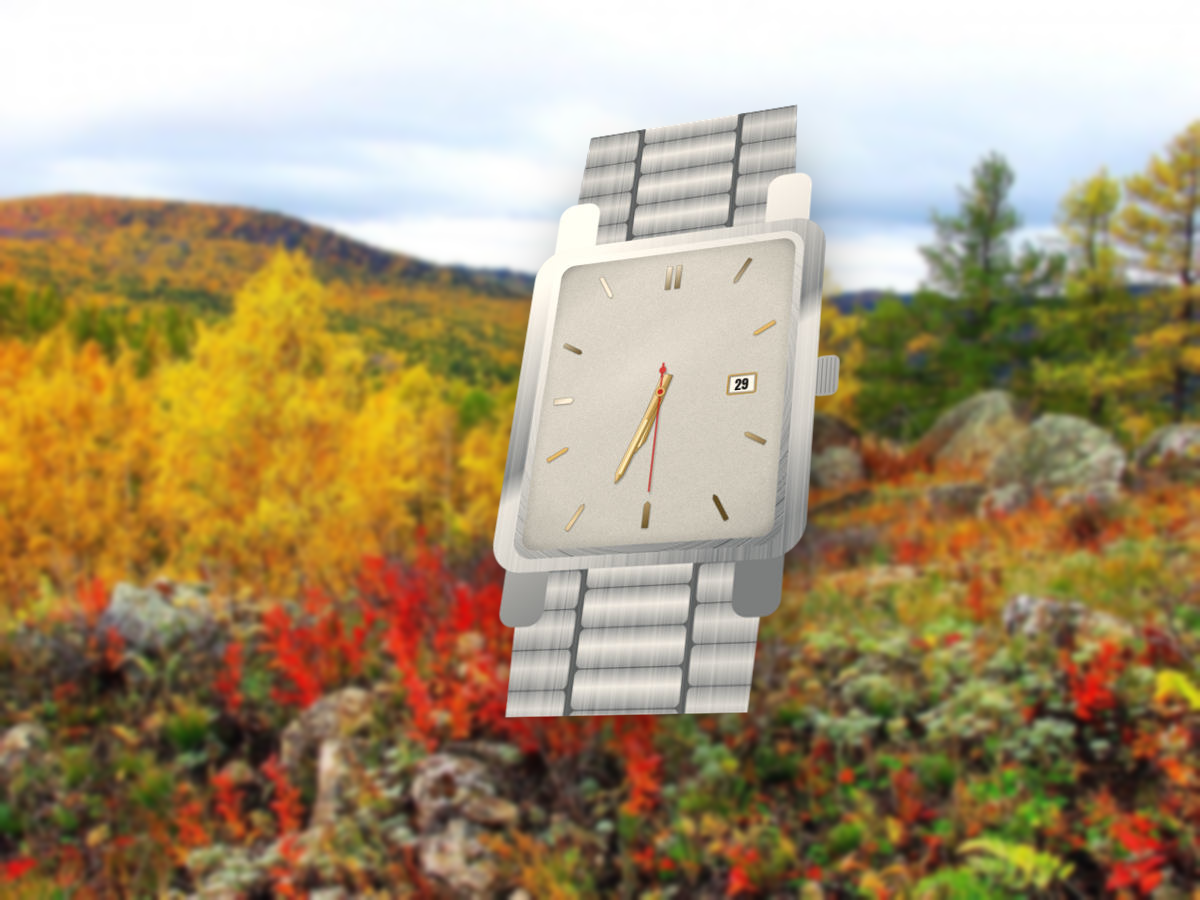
6:33:30
